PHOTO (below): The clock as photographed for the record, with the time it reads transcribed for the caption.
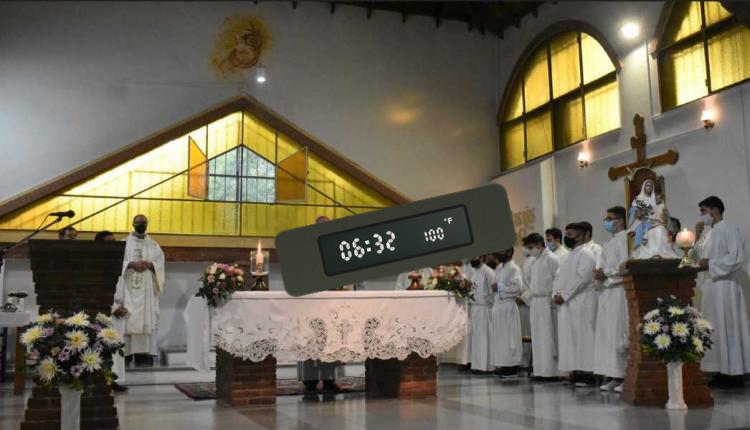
6:32
